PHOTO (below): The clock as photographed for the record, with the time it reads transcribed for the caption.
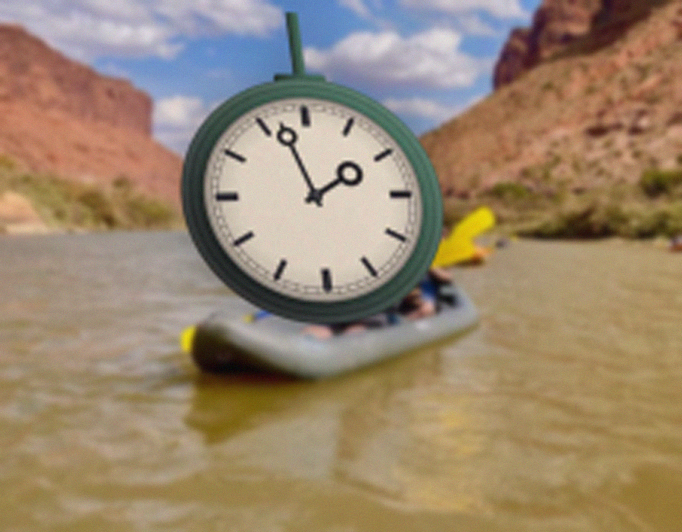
1:57
